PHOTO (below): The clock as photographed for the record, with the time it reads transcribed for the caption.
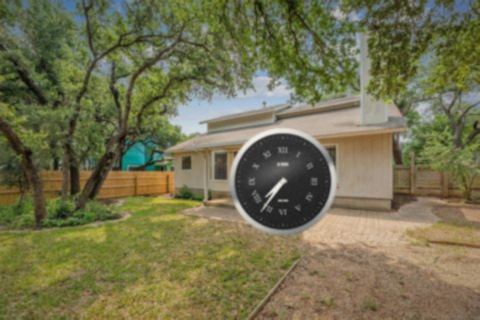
7:36
